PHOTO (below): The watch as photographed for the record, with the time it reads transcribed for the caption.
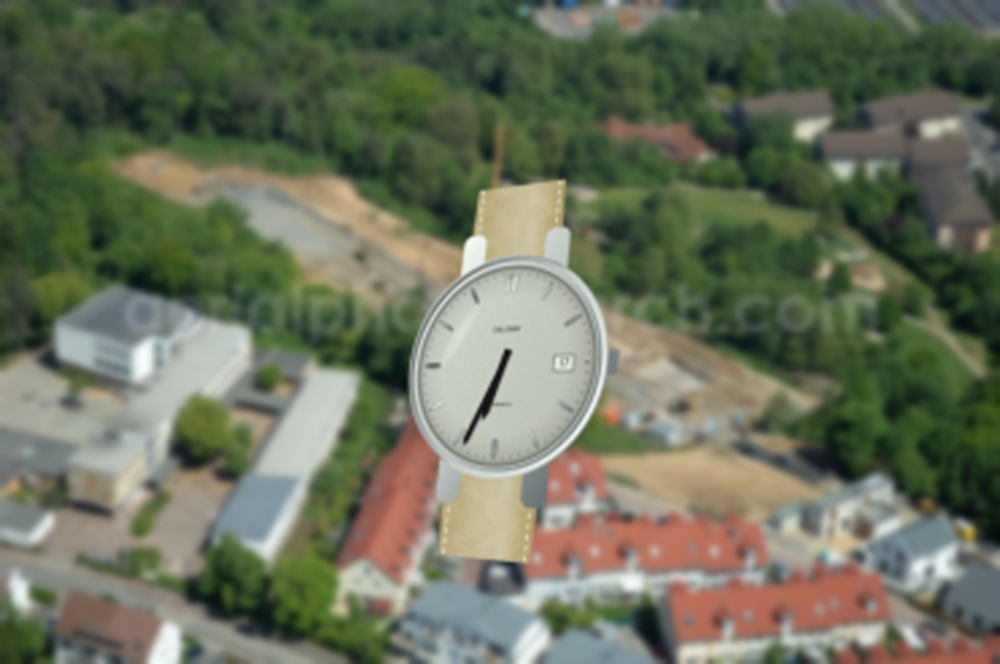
6:34
